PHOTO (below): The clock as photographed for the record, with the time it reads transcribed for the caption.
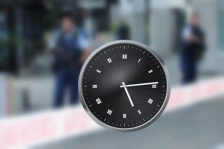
5:14
